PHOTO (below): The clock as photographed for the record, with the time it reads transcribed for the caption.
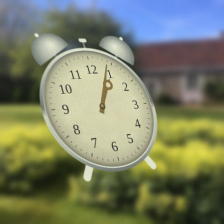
1:04
